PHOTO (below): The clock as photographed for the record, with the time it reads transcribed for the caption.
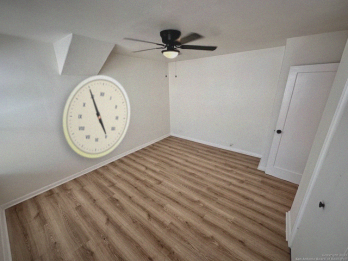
4:55
